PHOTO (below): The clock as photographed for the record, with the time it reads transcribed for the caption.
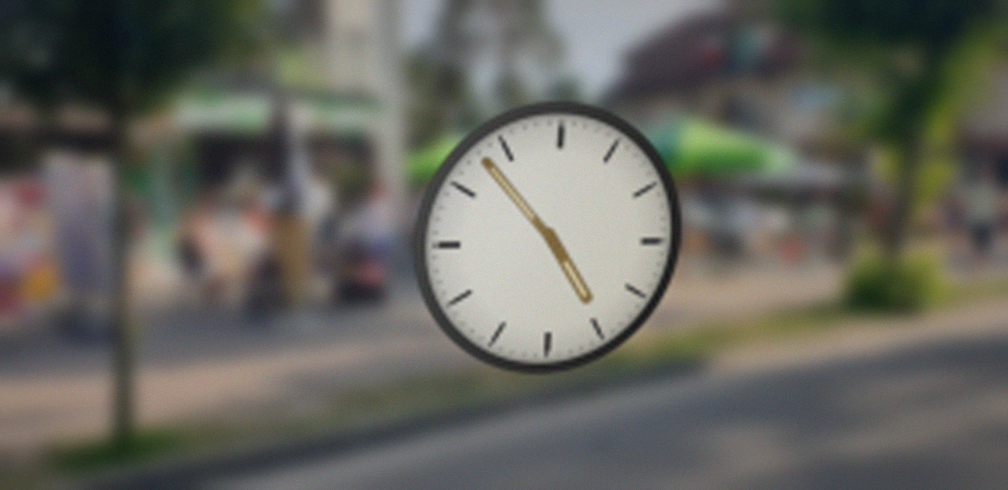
4:53
